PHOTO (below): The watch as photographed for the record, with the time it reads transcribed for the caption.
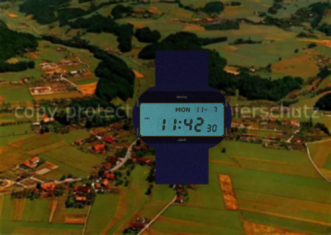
11:42:30
